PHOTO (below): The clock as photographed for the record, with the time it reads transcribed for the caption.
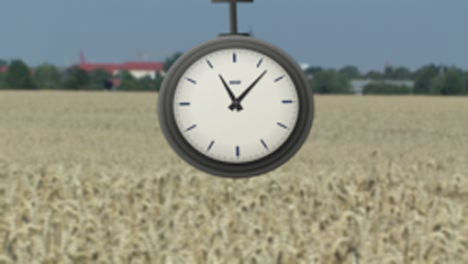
11:07
